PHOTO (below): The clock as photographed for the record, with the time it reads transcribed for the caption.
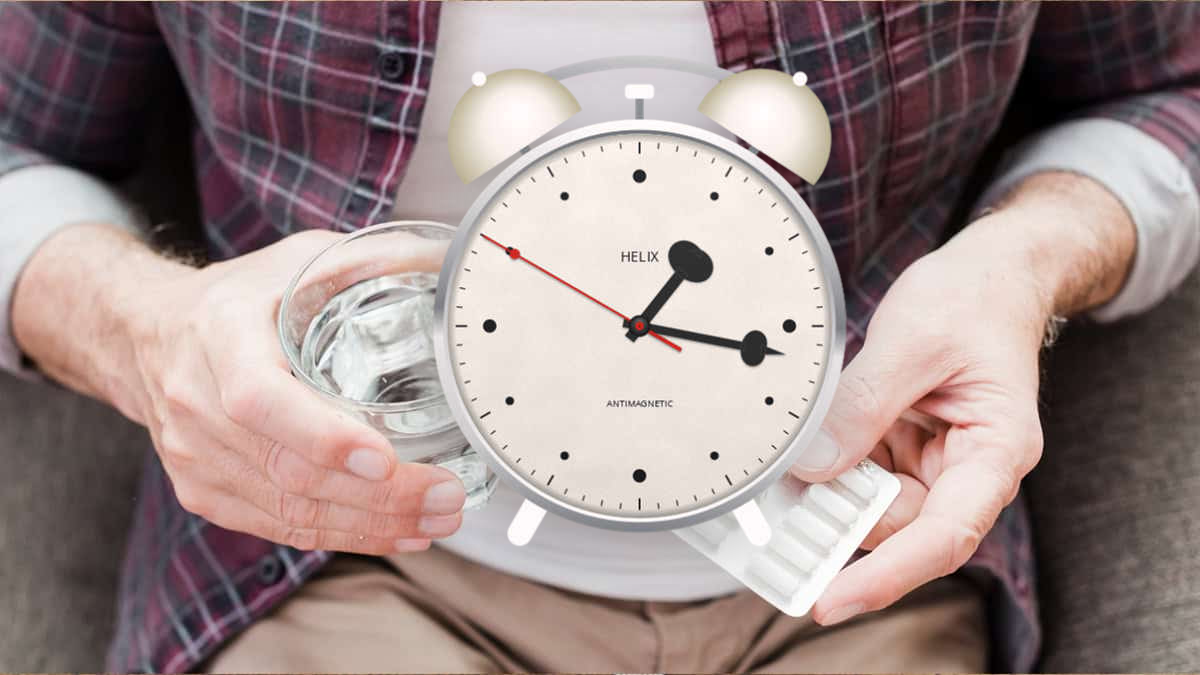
1:16:50
